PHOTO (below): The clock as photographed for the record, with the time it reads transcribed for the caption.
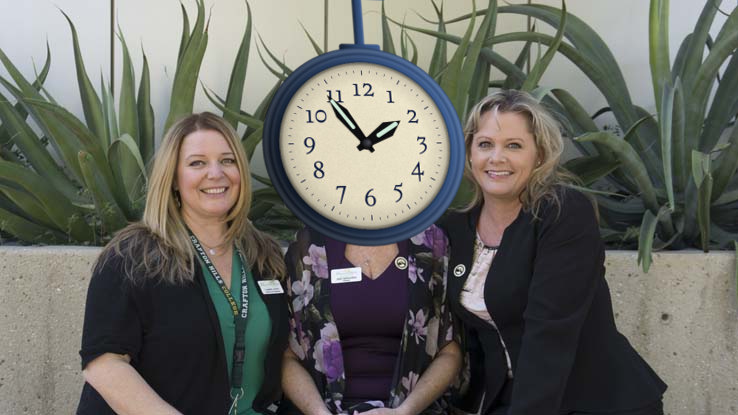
1:54
